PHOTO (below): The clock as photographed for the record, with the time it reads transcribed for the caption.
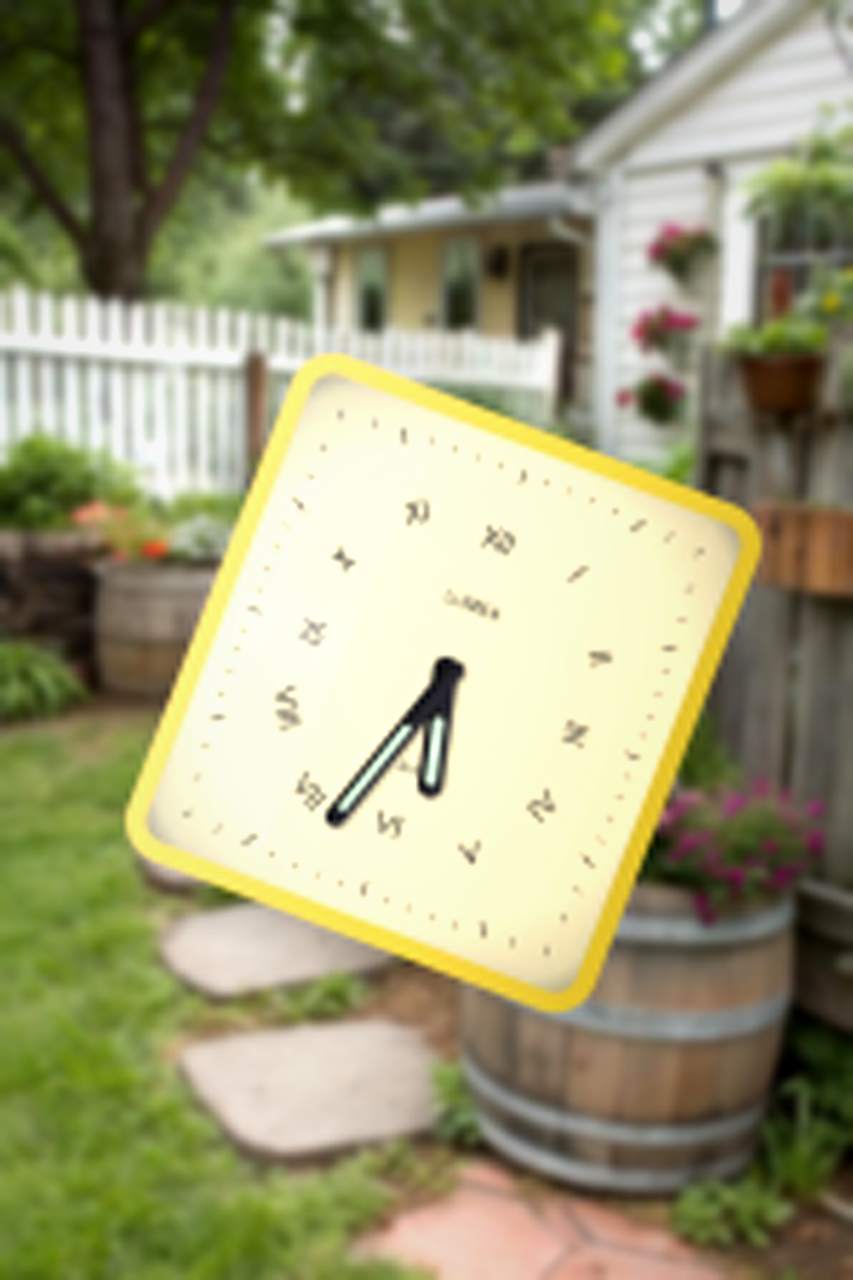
5:33
